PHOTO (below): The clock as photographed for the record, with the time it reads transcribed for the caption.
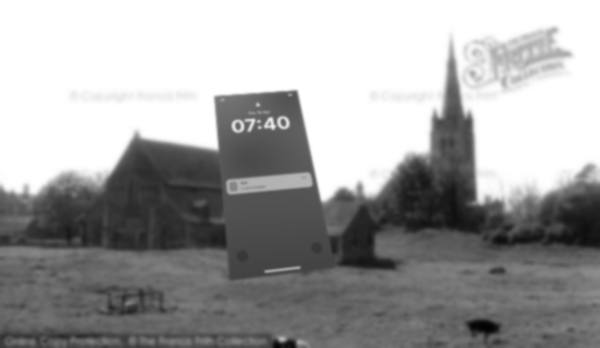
7:40
